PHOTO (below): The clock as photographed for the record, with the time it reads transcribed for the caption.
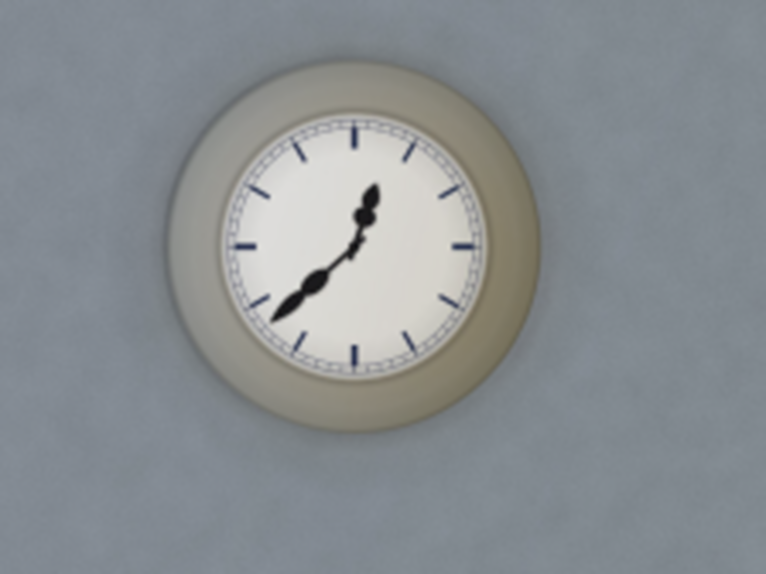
12:38
